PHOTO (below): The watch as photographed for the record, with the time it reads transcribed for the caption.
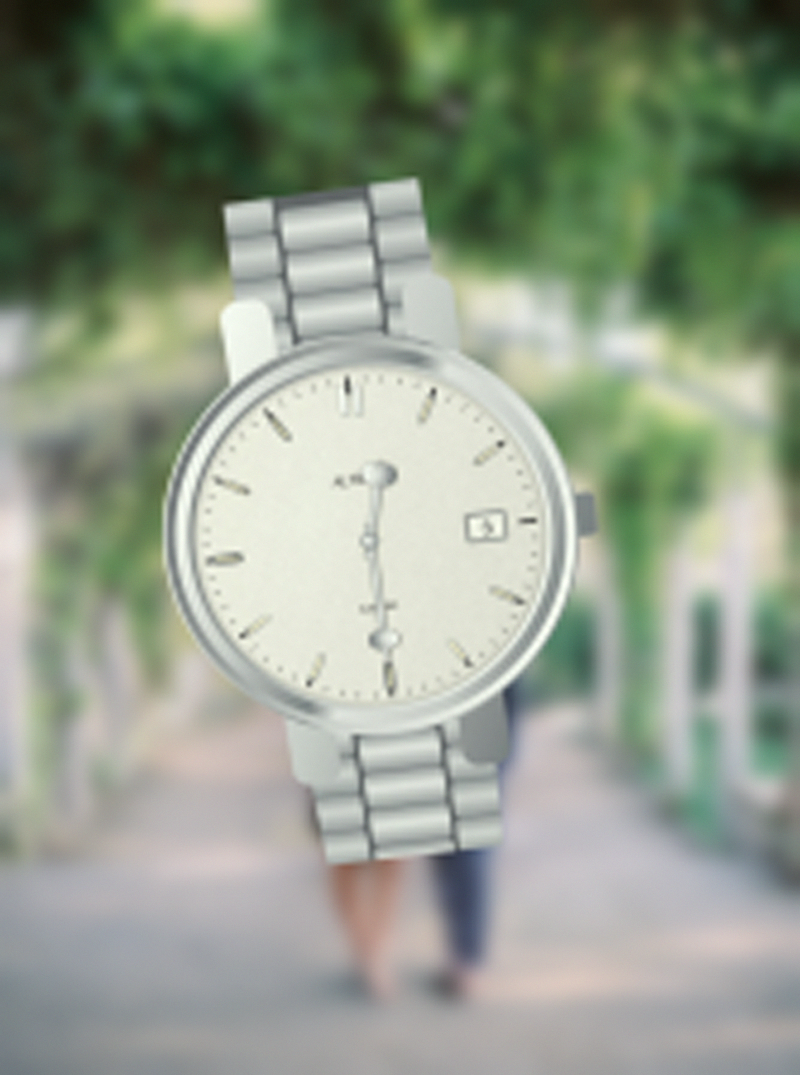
12:30
